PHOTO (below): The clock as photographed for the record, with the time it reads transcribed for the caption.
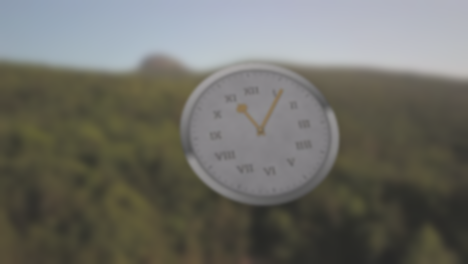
11:06
